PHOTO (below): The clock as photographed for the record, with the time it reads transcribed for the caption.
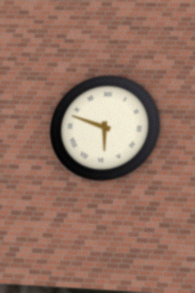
5:48
